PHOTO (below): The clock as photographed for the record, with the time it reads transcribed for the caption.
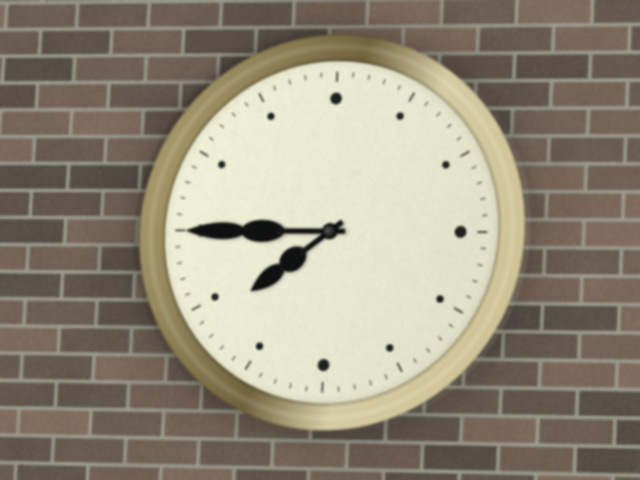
7:45
